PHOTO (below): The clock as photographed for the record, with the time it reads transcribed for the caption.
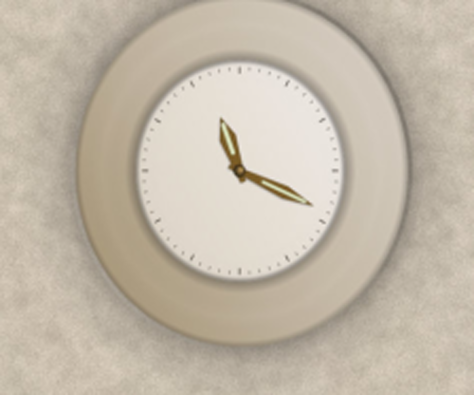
11:19
